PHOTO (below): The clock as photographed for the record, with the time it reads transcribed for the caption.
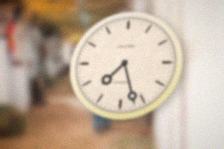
7:27
